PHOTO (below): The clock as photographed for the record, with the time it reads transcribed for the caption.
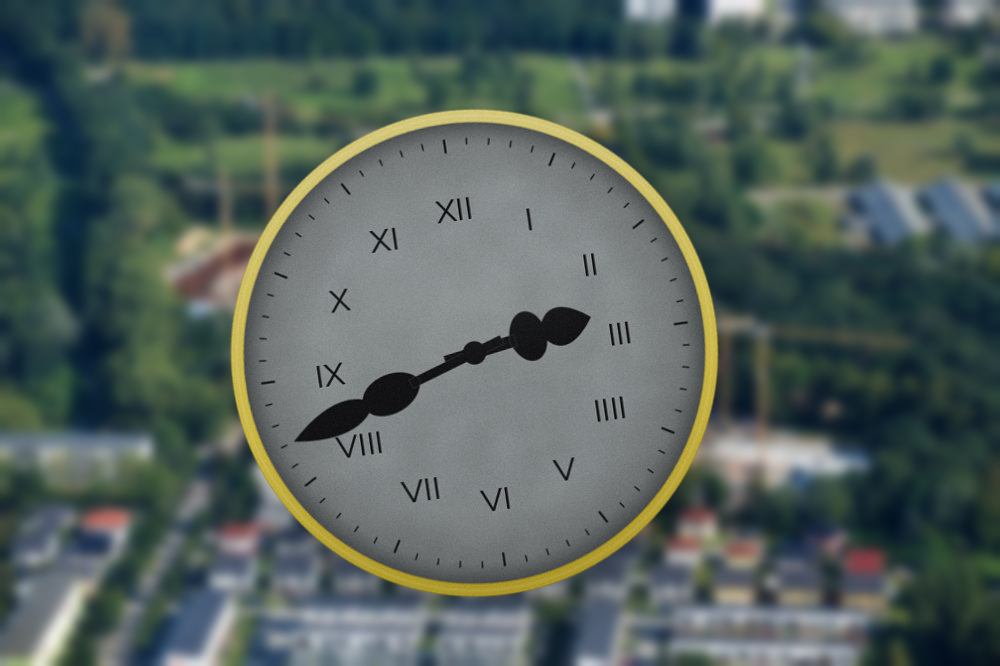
2:42
